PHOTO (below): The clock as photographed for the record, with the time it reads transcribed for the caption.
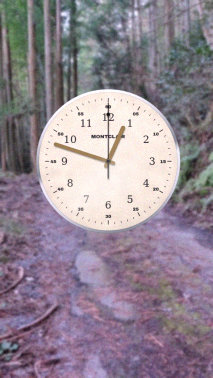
12:48:00
